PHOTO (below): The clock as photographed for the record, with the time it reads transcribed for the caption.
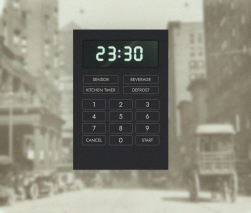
23:30
